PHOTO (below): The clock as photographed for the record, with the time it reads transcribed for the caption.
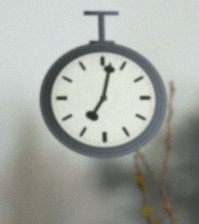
7:02
